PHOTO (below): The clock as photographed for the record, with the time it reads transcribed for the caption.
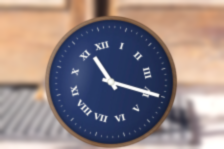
11:20
